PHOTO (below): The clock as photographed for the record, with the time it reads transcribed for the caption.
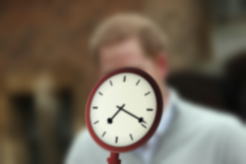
7:19
